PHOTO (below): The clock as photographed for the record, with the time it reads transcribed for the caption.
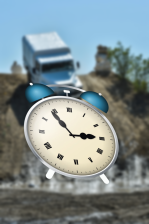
2:54
